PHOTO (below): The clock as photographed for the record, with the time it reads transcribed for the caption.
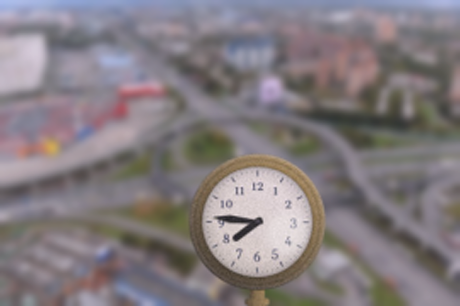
7:46
